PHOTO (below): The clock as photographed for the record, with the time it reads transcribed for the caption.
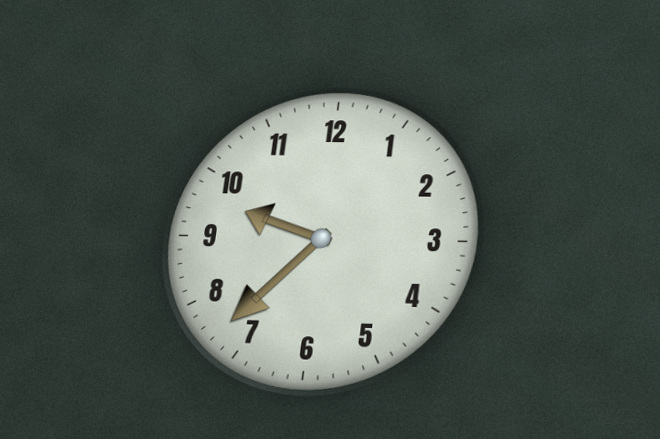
9:37
